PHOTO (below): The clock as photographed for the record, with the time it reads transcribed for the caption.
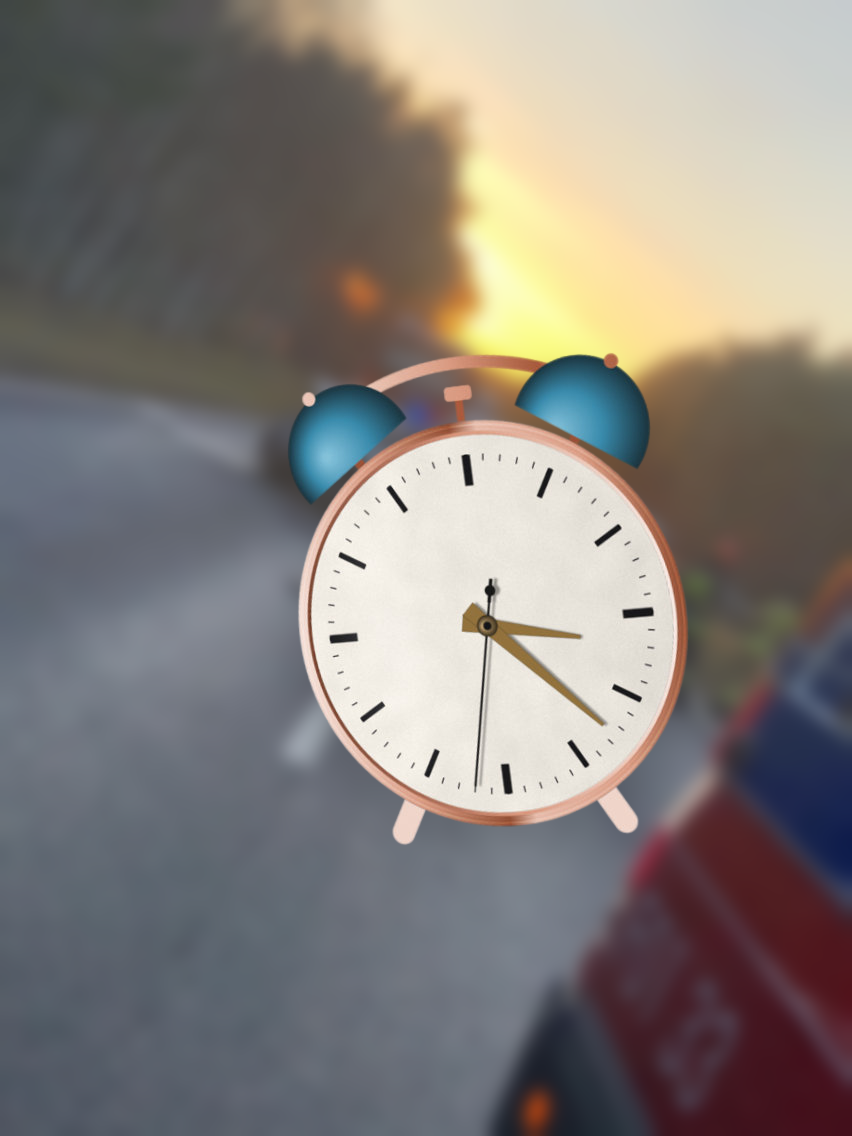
3:22:32
